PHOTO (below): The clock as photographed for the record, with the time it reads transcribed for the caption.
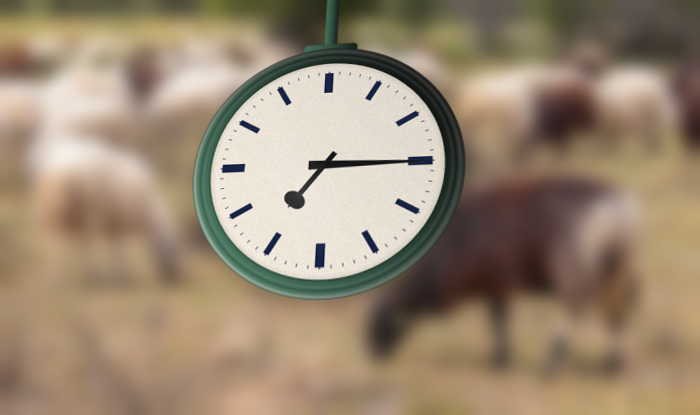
7:15
